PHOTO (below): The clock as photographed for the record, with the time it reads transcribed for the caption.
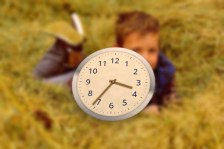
3:36
